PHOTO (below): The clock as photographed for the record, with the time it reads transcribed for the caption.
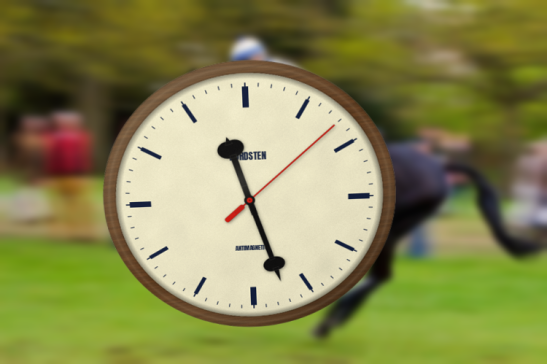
11:27:08
